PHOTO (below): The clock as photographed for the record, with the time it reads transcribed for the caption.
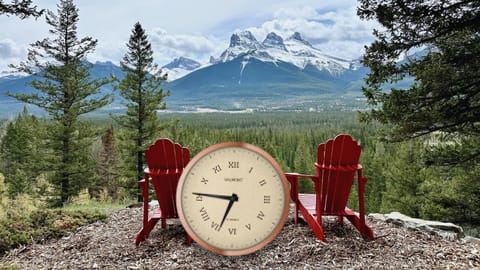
6:46
